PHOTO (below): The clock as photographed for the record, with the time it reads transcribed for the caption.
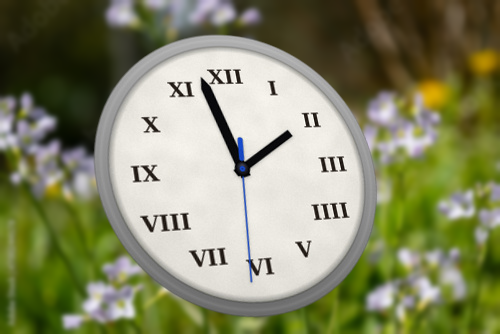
1:57:31
